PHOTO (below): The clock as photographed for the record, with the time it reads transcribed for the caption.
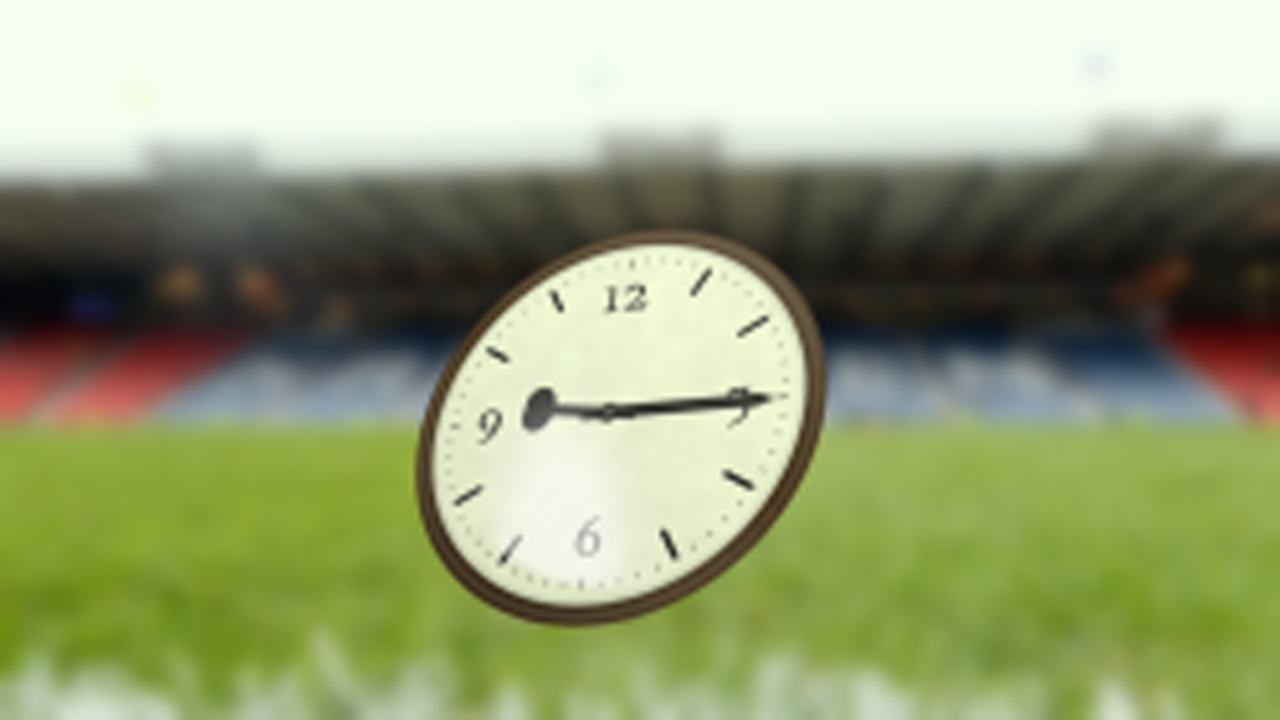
9:15
